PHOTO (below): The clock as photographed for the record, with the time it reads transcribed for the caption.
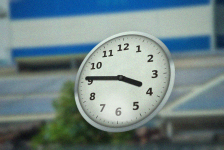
3:46
